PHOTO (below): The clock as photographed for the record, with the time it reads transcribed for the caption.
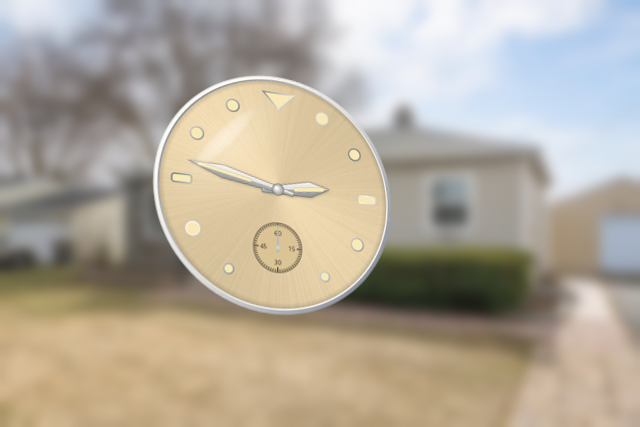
2:47
